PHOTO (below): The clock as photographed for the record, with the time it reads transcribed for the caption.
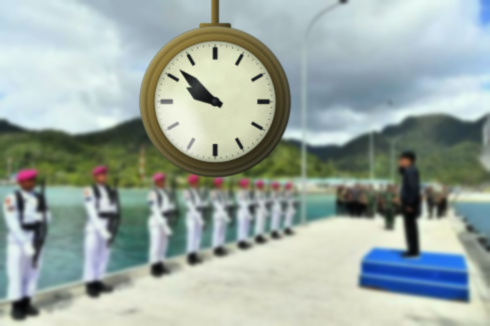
9:52
